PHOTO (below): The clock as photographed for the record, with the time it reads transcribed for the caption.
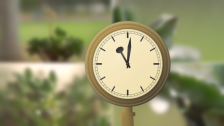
11:01
